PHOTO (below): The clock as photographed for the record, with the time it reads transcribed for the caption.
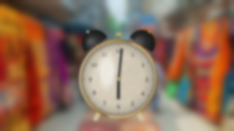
6:01
